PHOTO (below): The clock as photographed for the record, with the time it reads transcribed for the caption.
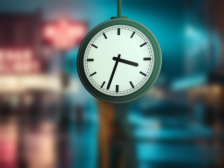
3:33
